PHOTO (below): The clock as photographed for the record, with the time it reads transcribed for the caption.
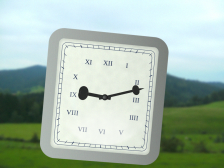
9:12
